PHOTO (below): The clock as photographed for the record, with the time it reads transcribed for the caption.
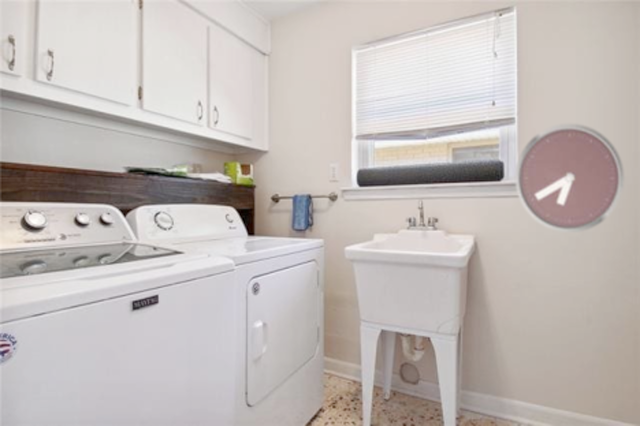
6:40
